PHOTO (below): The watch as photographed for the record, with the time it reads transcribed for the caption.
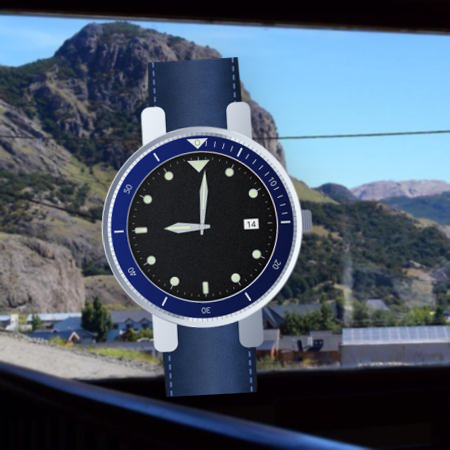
9:01
